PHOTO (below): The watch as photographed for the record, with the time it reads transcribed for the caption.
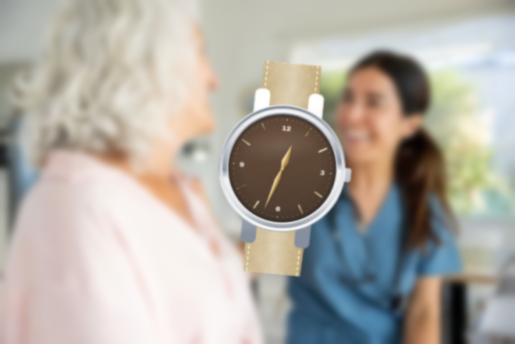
12:33
